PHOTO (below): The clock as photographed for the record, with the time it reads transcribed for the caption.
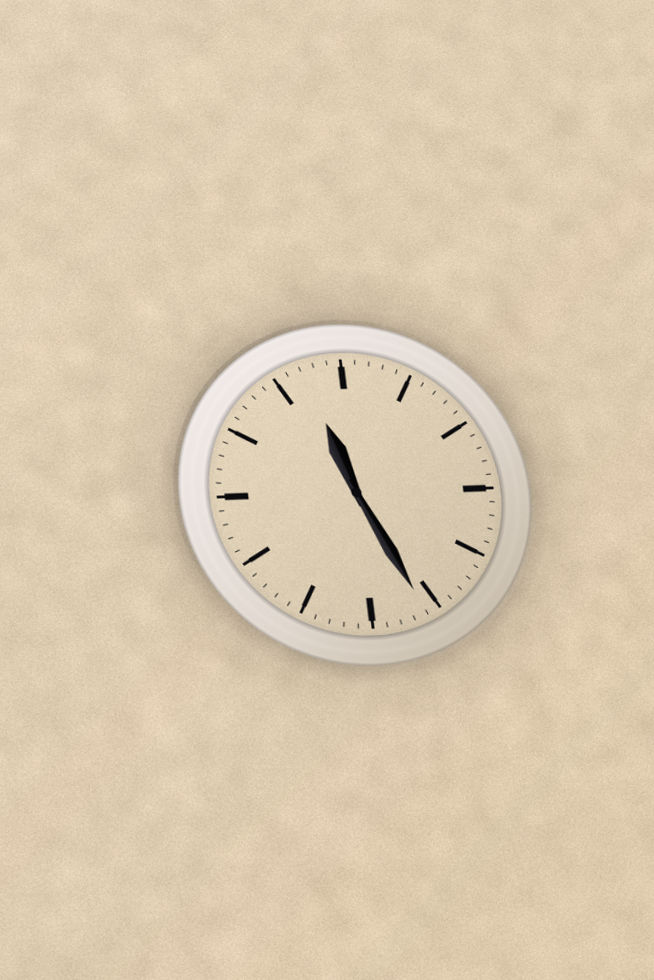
11:26
